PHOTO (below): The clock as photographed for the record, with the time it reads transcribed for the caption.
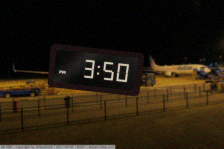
3:50
